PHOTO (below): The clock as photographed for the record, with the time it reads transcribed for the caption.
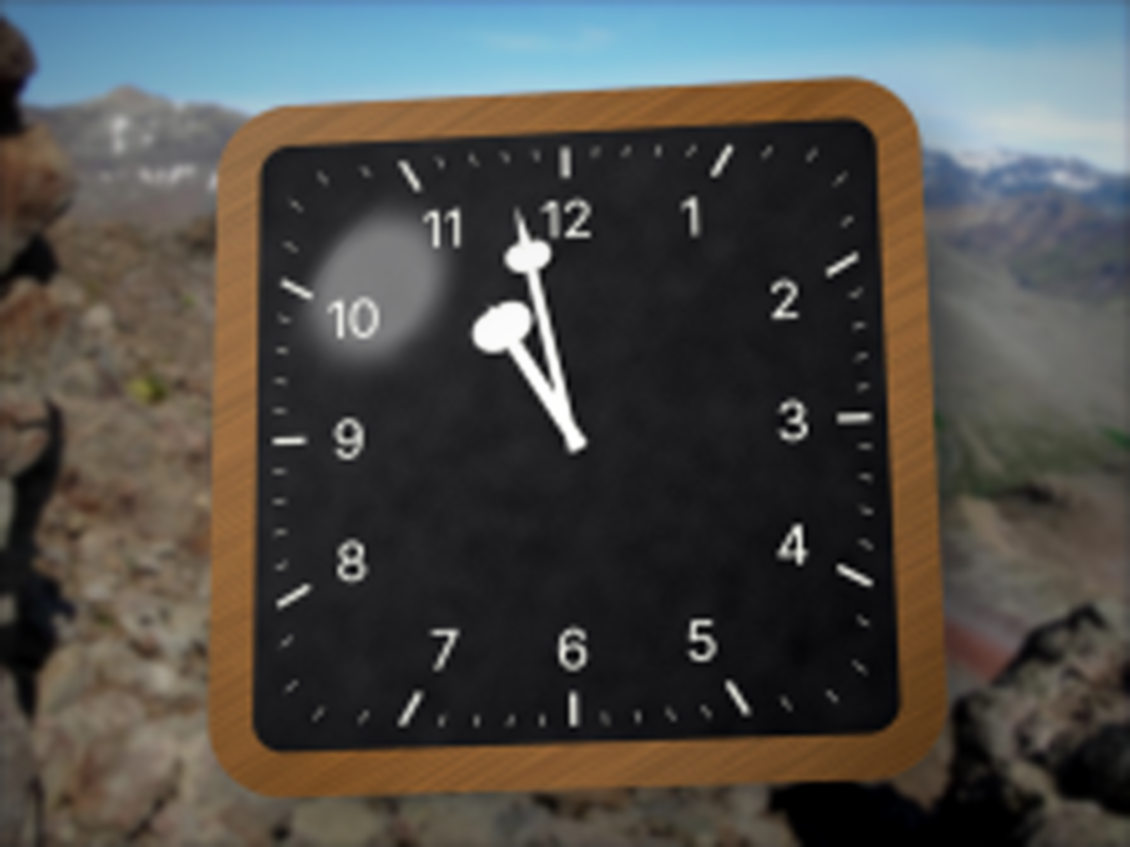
10:58
